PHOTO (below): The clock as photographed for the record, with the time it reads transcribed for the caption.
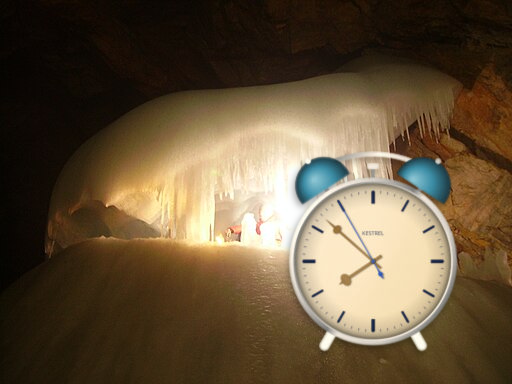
7:51:55
